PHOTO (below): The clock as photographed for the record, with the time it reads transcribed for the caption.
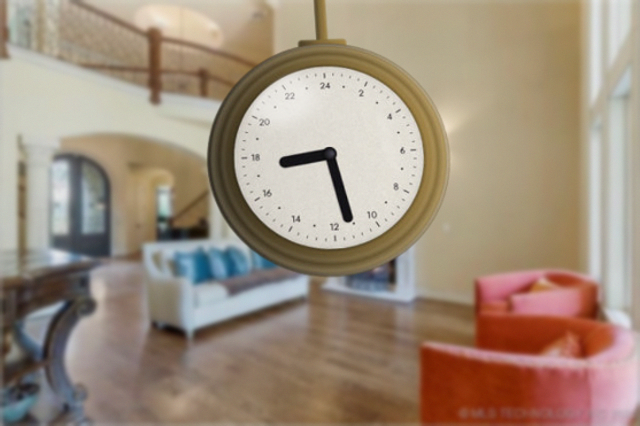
17:28
